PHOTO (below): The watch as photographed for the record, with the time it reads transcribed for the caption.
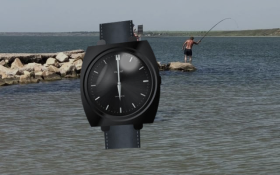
6:00
